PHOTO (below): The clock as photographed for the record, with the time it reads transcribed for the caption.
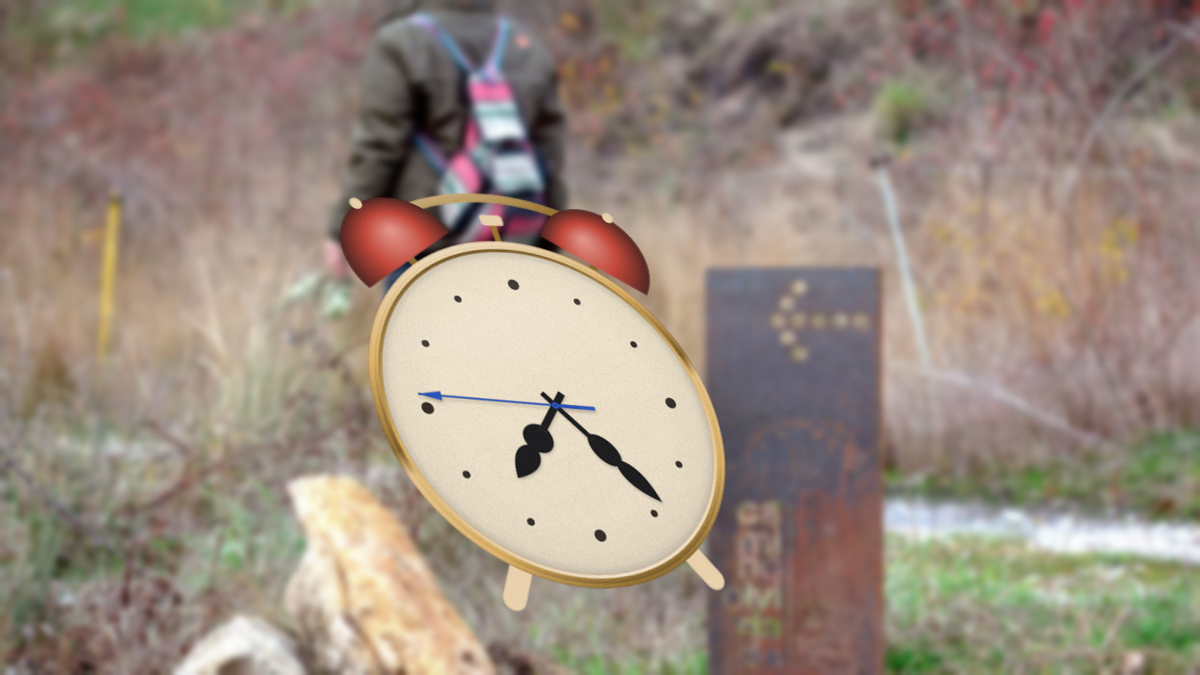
7:23:46
